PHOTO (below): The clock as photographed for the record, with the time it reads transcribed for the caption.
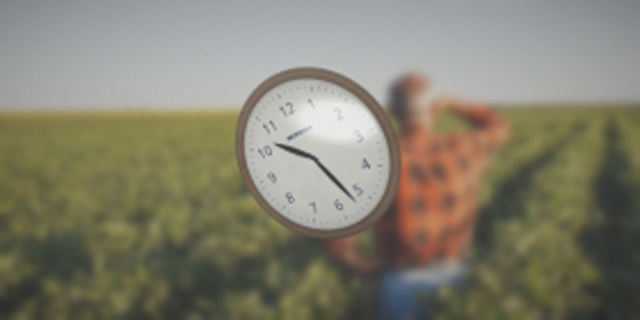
10:27
